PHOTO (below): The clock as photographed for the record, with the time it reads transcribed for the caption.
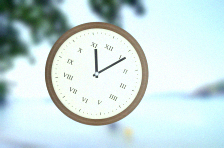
11:06
